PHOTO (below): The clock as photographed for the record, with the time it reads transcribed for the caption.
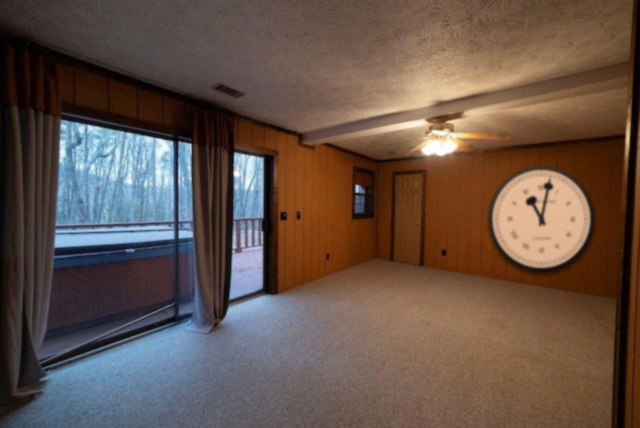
11:02
